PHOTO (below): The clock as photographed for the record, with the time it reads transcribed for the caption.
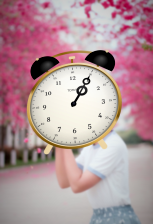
1:05
